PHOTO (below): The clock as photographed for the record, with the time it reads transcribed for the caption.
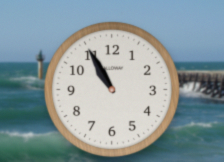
10:55
